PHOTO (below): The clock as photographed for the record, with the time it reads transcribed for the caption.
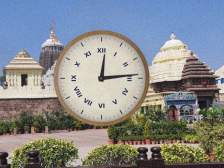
12:14
